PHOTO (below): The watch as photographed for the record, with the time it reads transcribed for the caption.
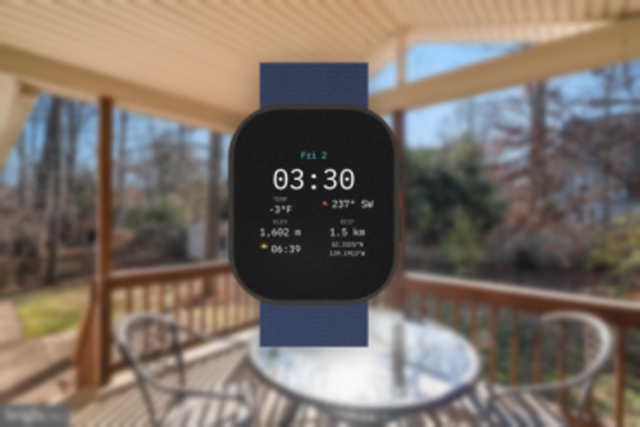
3:30
